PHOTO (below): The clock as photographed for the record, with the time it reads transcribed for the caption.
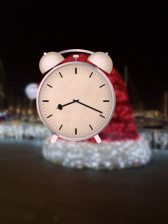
8:19
